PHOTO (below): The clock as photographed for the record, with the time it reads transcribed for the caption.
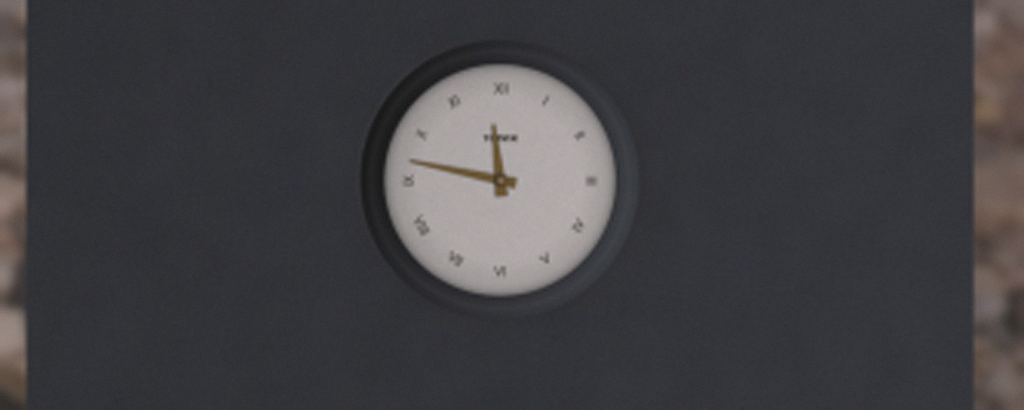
11:47
